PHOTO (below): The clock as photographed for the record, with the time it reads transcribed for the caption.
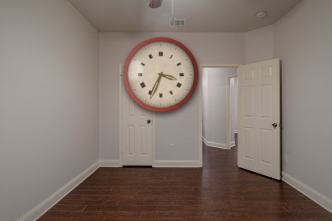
3:34
